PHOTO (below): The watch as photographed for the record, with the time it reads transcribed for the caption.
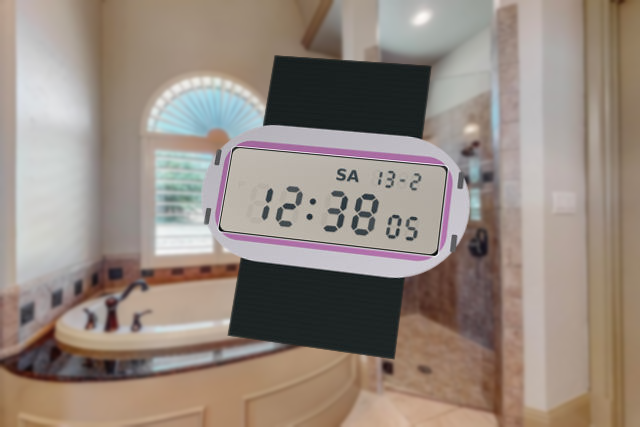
12:38:05
